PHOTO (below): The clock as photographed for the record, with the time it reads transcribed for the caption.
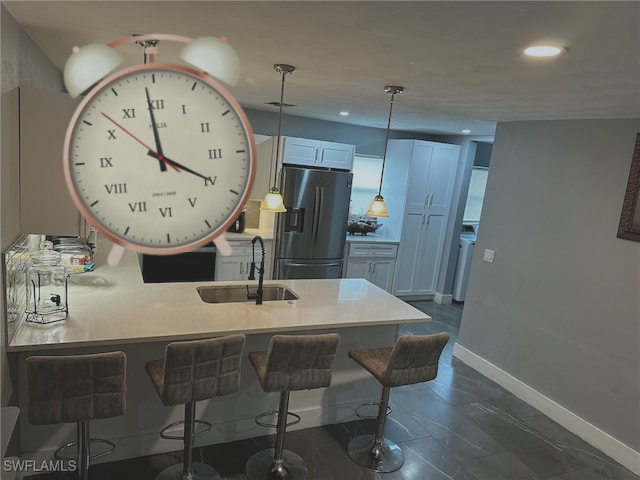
3:58:52
